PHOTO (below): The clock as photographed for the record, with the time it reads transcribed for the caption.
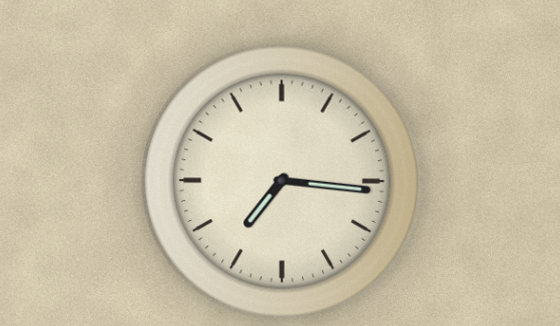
7:16
